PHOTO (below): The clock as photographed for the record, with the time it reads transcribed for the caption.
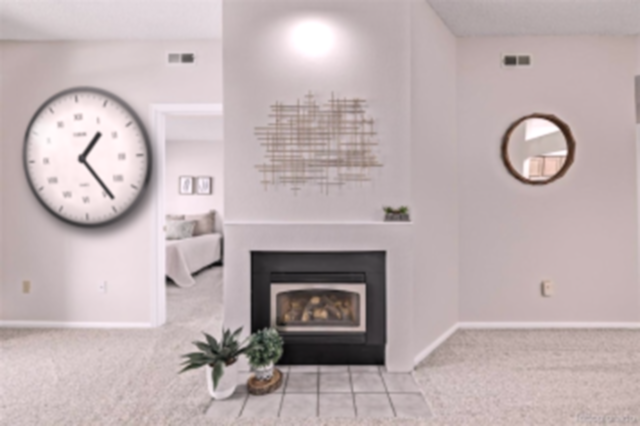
1:24
